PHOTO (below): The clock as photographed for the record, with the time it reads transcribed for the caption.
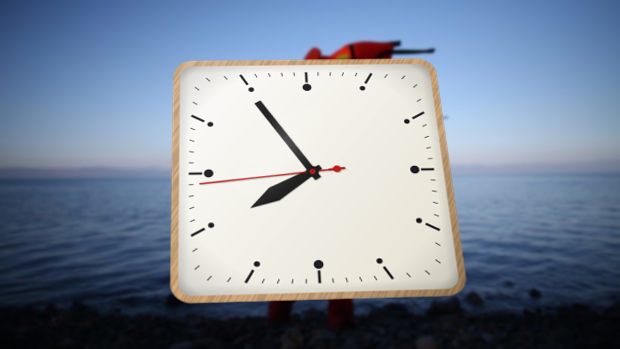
7:54:44
